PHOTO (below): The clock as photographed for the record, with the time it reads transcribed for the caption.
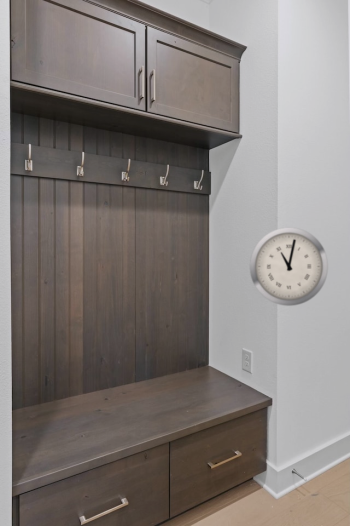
11:02
